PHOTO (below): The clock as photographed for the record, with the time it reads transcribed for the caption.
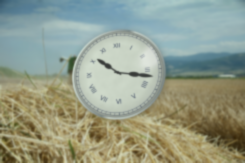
10:17
